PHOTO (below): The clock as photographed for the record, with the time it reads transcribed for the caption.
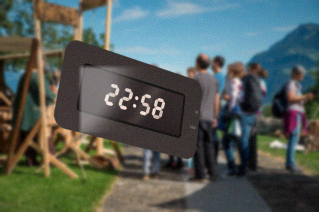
22:58
